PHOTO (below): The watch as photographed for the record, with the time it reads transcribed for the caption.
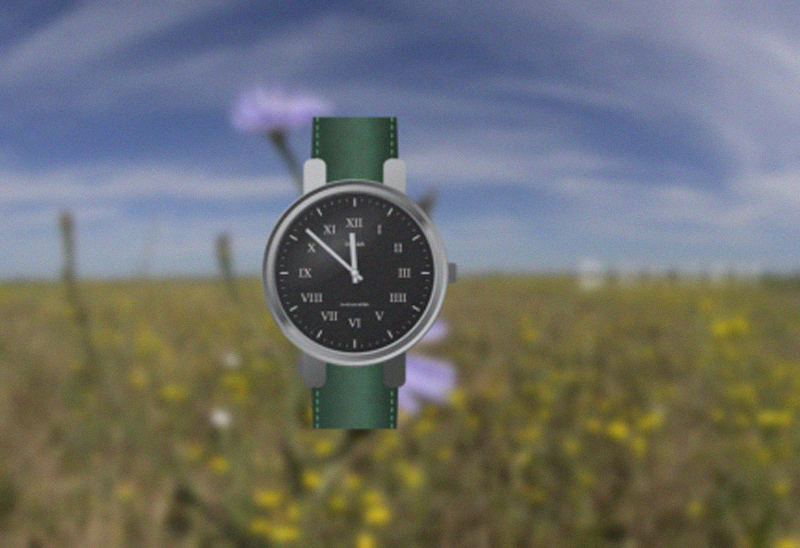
11:52
